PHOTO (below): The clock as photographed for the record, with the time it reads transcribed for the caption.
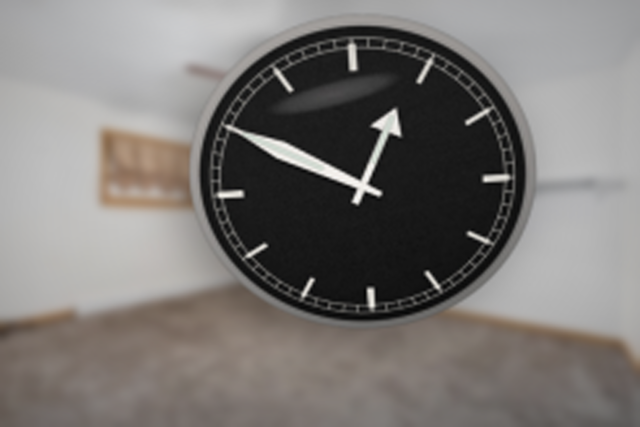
12:50
